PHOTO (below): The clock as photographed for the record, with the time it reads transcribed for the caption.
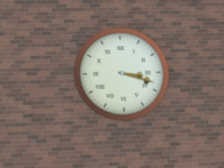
3:18
